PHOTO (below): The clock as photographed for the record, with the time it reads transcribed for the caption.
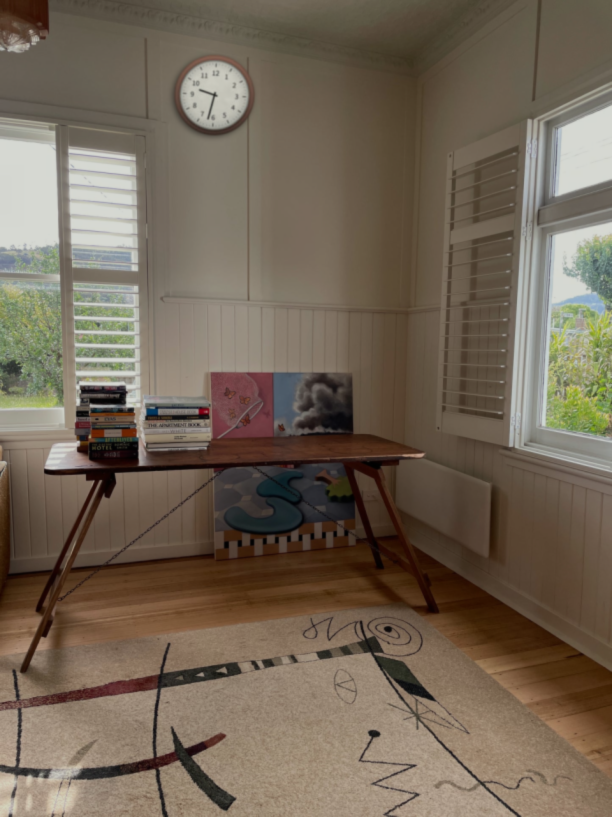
9:32
